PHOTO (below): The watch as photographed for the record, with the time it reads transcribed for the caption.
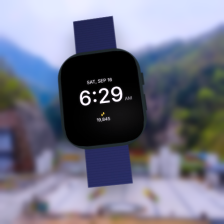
6:29
